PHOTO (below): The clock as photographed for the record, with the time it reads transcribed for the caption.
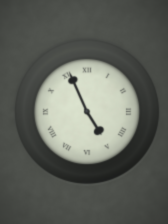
4:56
